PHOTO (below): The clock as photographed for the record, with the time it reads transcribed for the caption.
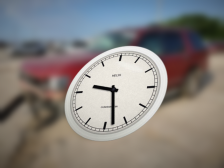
9:28
